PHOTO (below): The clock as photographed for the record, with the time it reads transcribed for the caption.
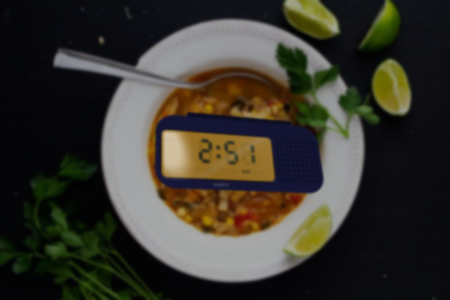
2:51
